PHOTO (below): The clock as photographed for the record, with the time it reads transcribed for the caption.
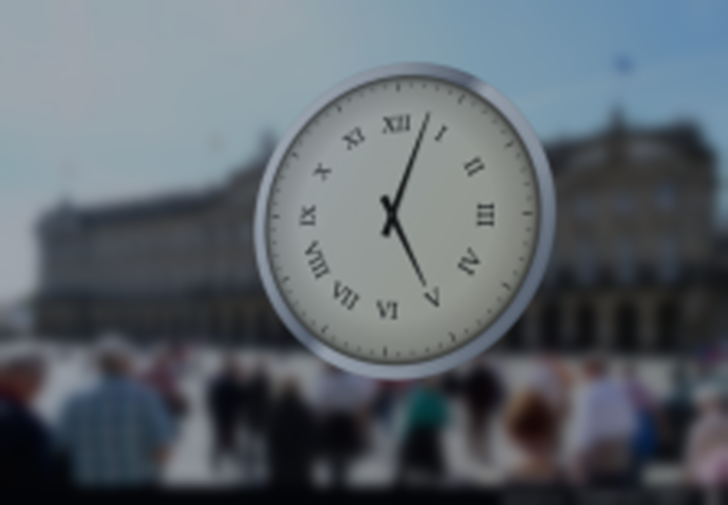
5:03
